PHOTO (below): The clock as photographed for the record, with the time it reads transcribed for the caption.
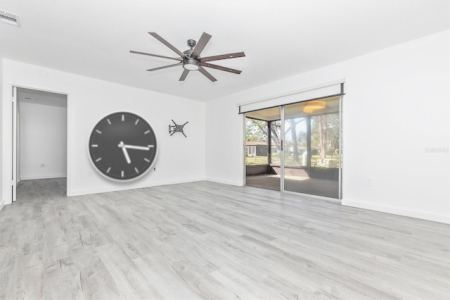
5:16
